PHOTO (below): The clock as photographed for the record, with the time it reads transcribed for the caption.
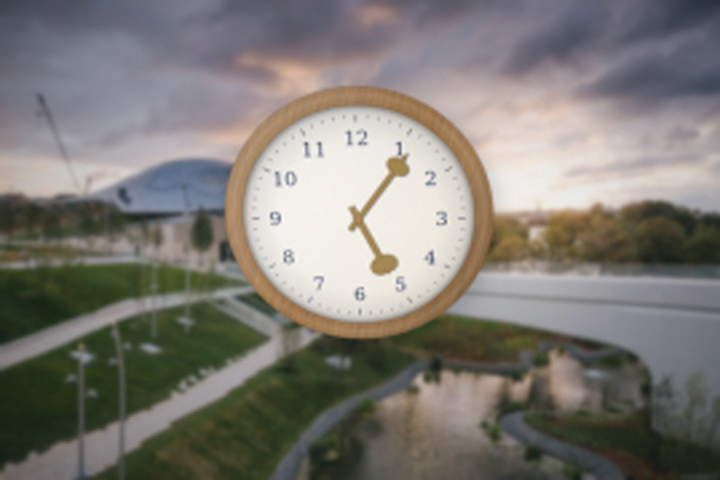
5:06
